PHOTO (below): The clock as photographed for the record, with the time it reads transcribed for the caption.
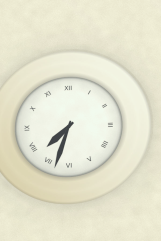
7:33
